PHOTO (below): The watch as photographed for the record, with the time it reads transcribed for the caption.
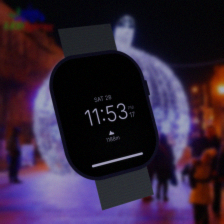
11:53
